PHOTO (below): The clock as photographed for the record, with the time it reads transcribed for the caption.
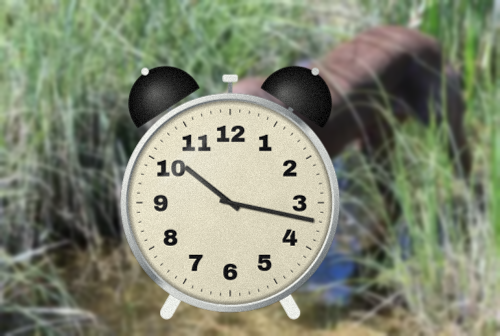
10:17
